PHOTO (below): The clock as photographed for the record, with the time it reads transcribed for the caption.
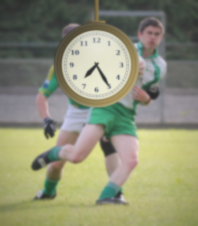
7:25
